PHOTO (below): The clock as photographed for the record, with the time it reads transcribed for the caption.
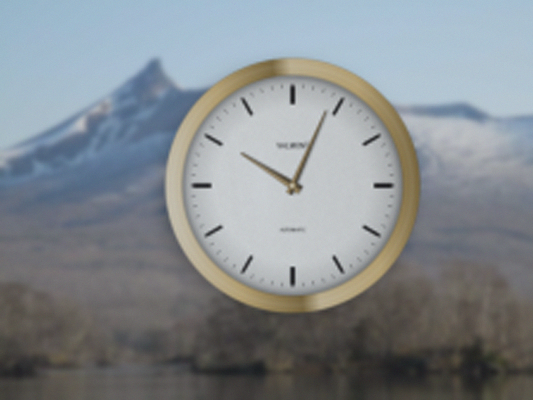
10:04
